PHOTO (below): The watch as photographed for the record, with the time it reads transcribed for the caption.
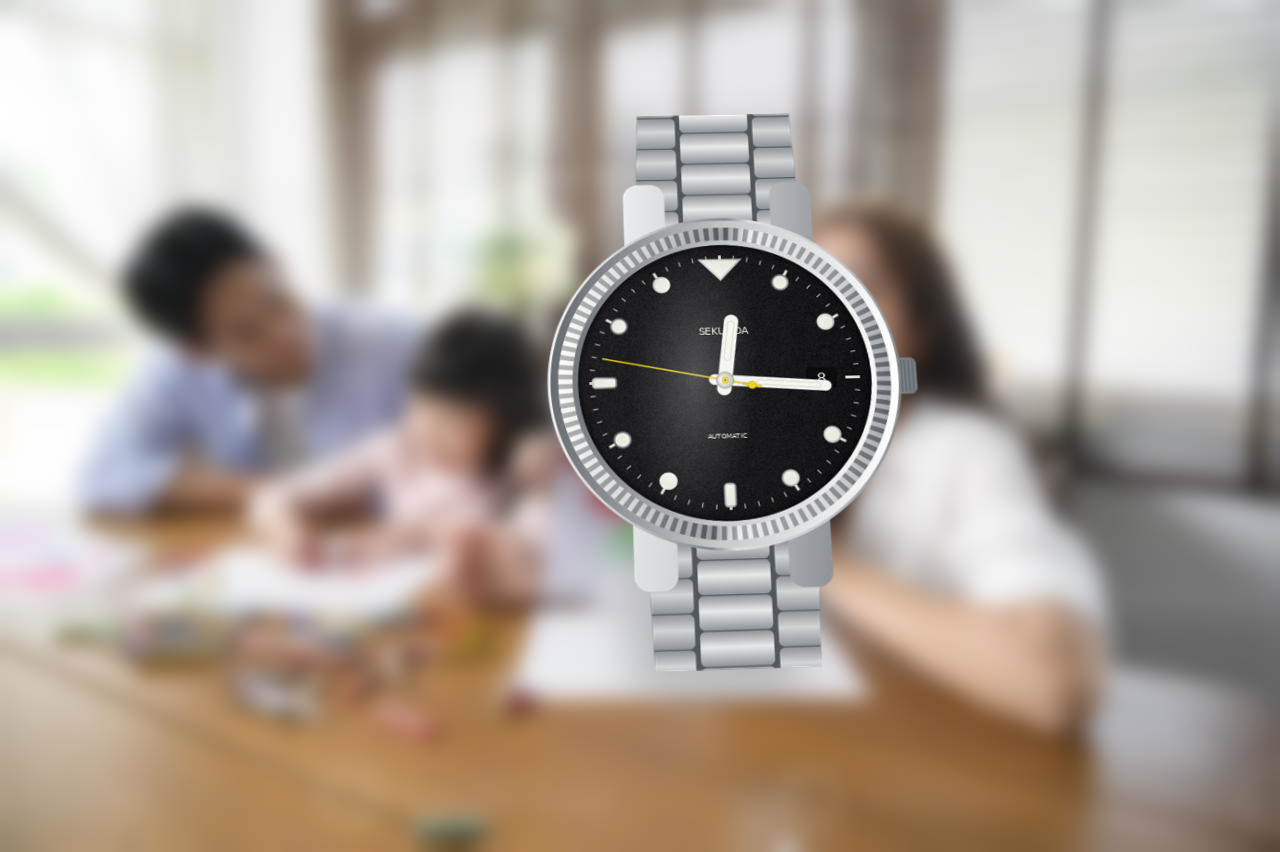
12:15:47
